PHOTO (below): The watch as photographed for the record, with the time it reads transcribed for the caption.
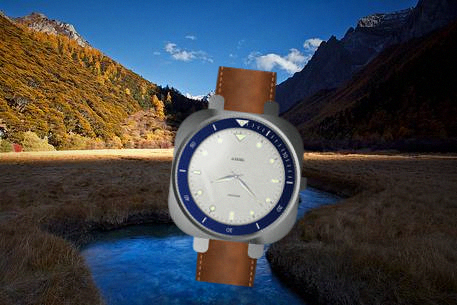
8:22
